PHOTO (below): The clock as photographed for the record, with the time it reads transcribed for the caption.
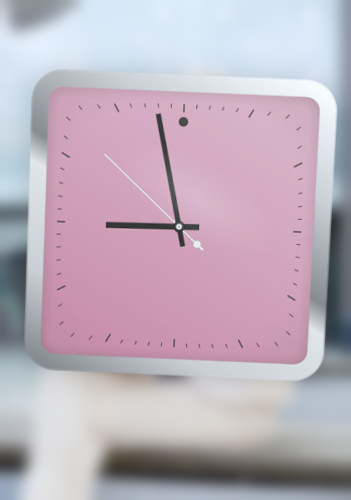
8:57:52
